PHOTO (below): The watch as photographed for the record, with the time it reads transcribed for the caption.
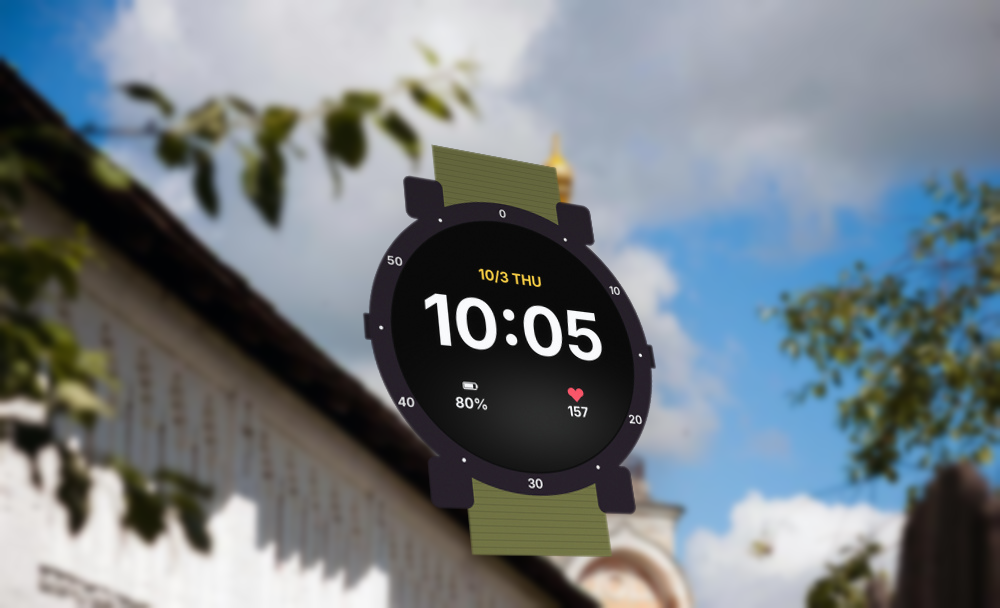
10:05
